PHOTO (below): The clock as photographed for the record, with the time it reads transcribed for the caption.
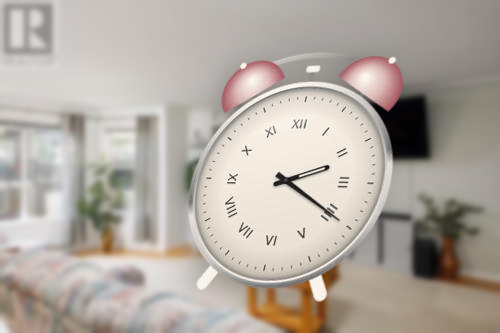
2:20
